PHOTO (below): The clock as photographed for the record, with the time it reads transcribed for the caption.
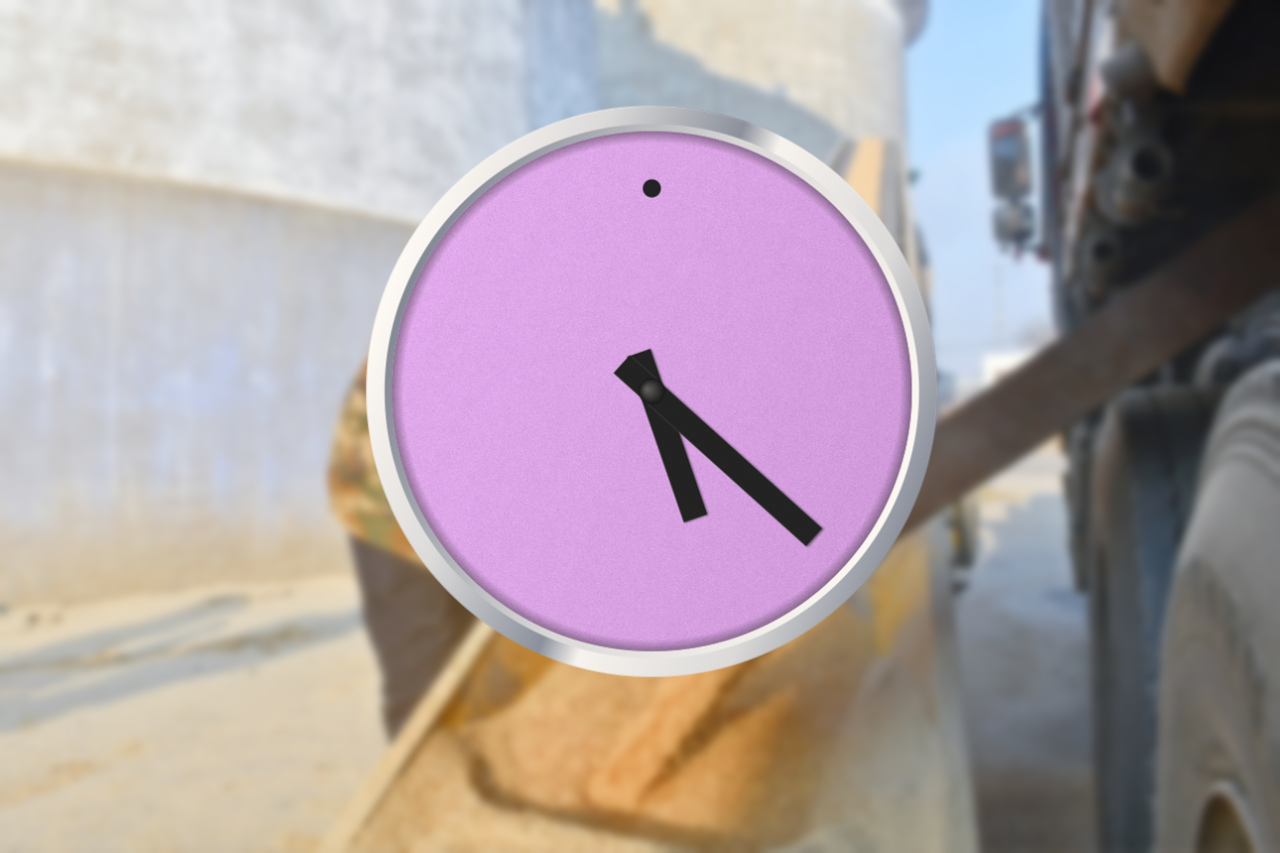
5:22
